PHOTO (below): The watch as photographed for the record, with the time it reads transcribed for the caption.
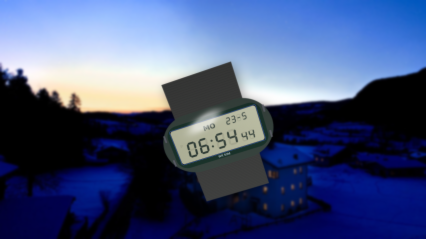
6:54:44
